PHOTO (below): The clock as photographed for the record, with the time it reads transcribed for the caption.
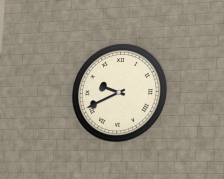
9:41
